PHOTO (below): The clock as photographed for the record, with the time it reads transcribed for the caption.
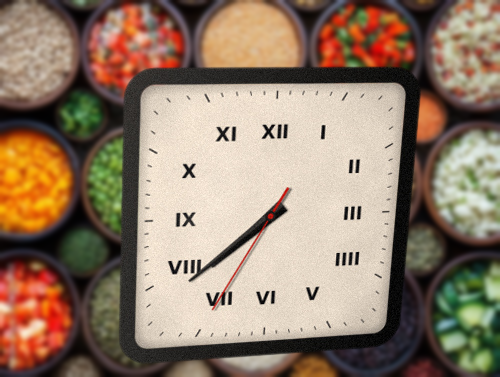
7:38:35
